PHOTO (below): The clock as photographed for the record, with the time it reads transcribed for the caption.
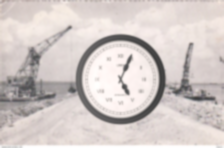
5:04
